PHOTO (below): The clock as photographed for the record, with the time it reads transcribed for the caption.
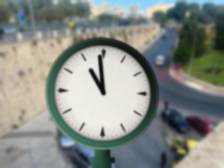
10:59
